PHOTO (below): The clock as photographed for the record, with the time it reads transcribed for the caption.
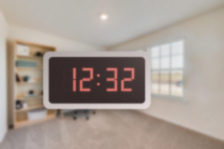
12:32
